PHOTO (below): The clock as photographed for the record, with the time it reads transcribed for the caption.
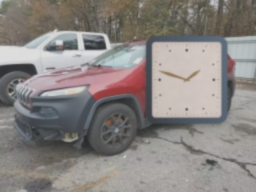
1:48
